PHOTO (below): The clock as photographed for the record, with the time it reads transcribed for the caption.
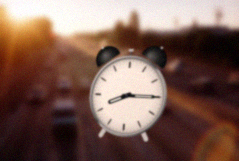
8:15
